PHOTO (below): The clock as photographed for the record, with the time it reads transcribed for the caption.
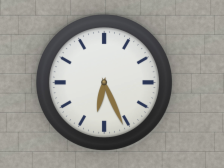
6:26
